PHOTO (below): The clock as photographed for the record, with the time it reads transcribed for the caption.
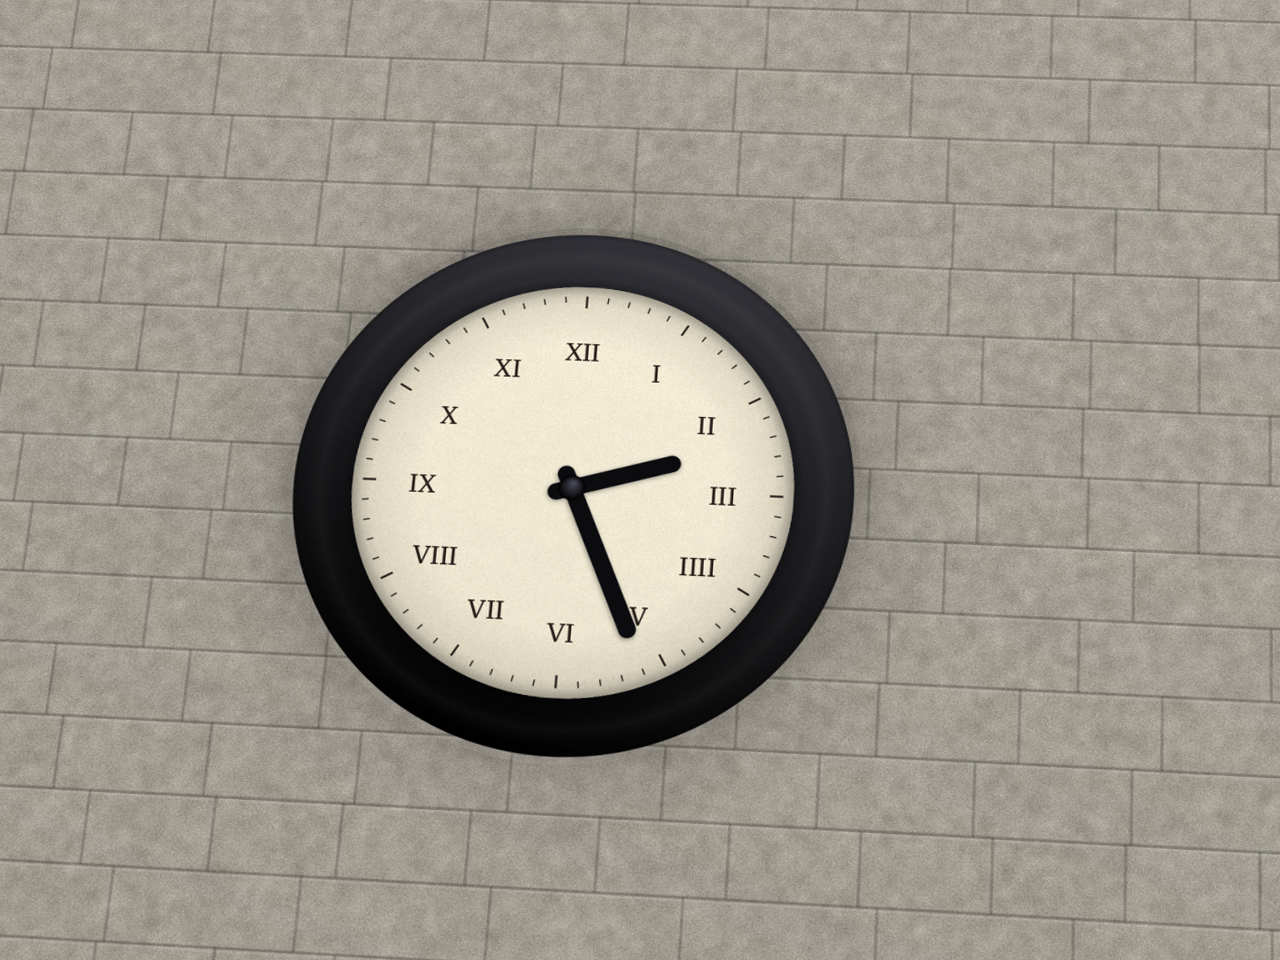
2:26
